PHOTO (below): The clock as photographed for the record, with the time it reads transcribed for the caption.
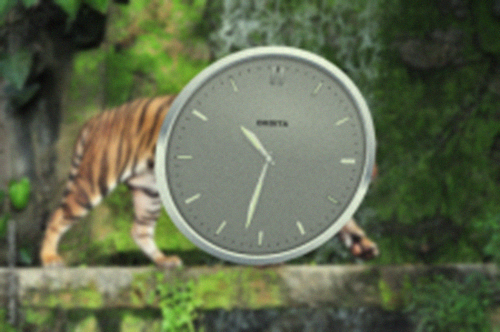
10:32
